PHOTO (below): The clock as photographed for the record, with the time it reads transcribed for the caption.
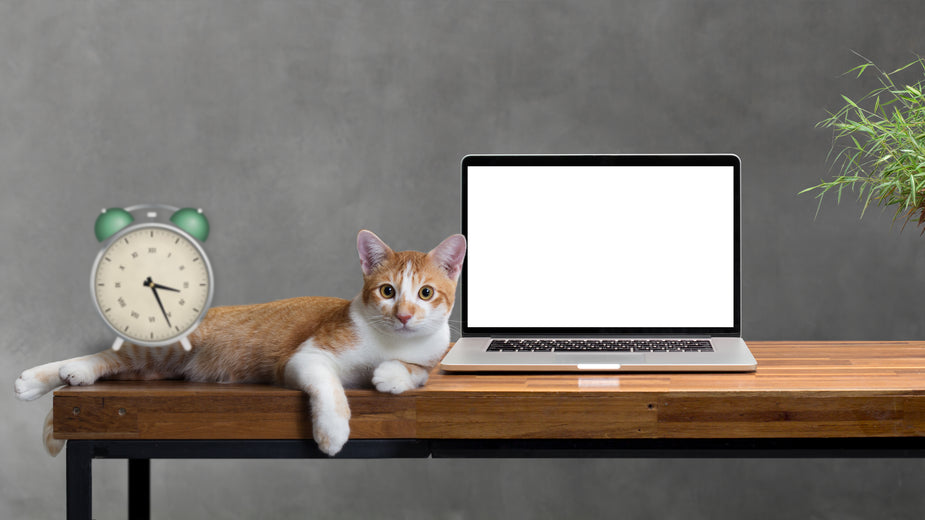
3:26
